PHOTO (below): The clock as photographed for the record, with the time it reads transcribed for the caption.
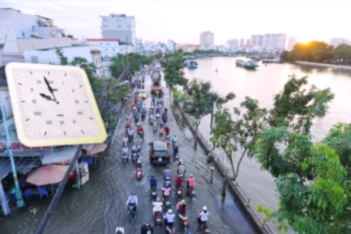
9:58
